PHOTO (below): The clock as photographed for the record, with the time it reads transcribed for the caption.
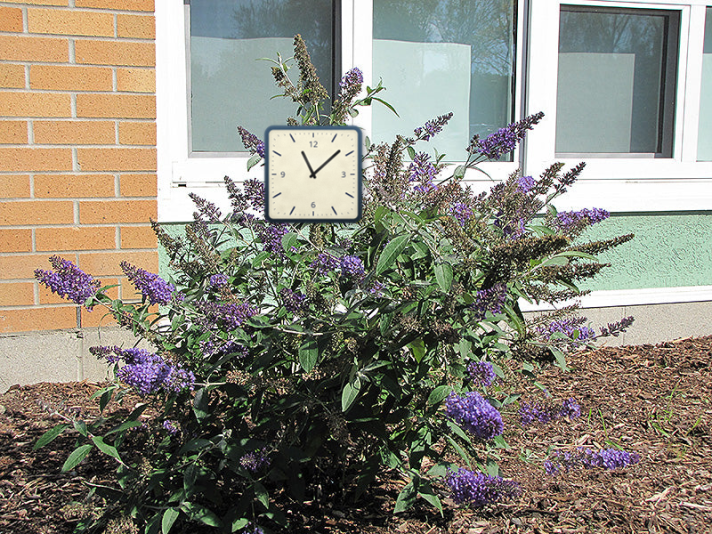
11:08
